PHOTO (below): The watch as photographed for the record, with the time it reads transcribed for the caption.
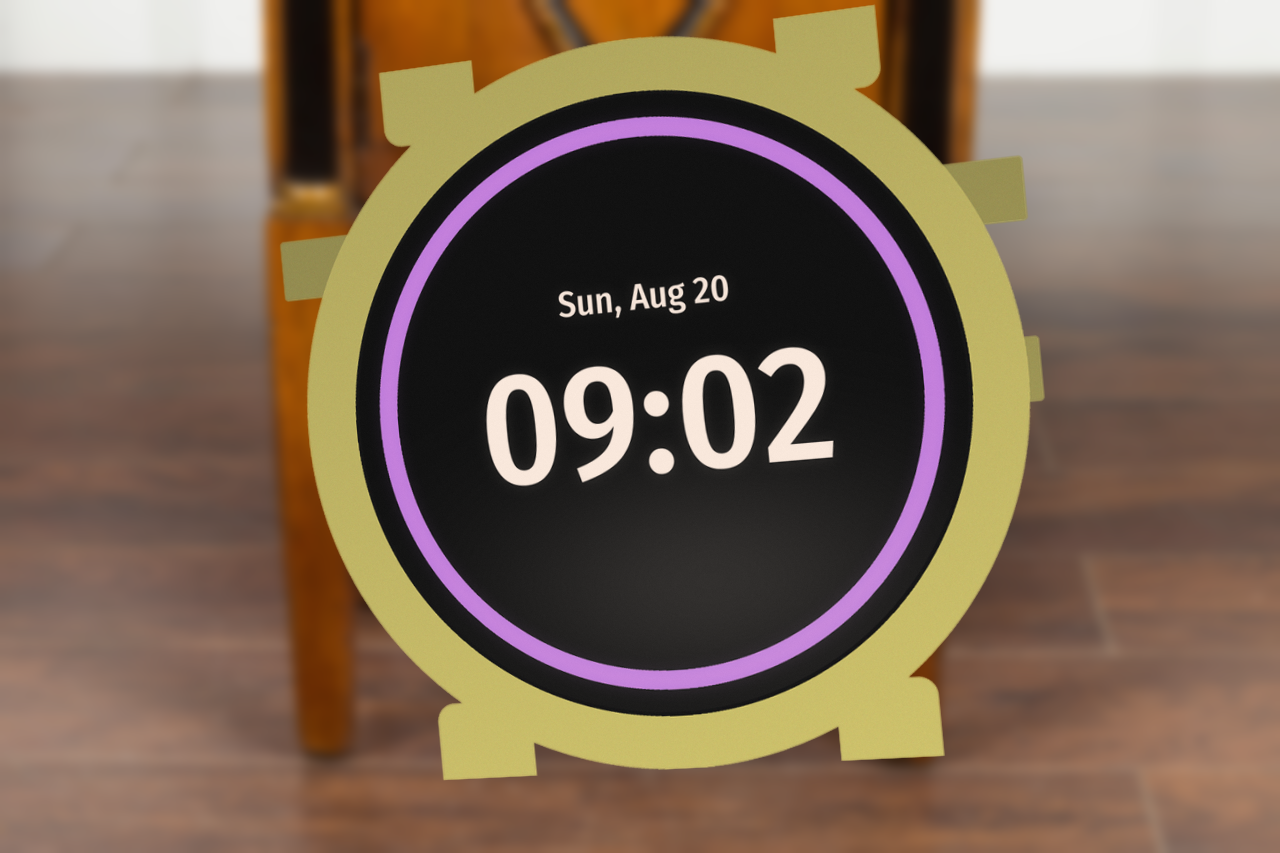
9:02
